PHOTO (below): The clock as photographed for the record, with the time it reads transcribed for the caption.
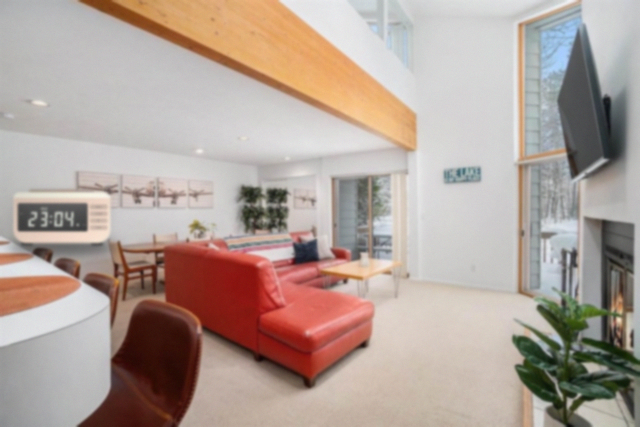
23:04
